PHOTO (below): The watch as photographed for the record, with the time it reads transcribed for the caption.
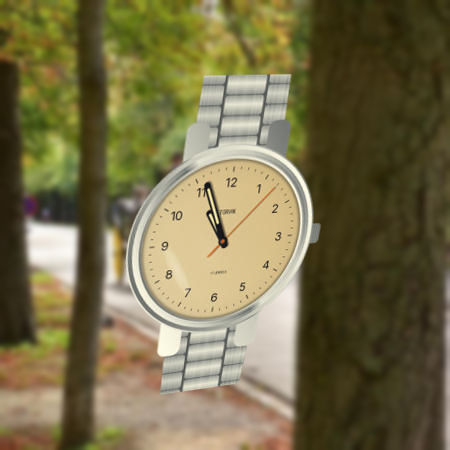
10:56:07
